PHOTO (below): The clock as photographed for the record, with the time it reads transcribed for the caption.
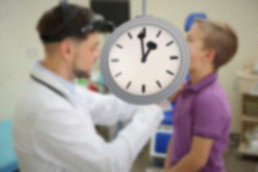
12:59
